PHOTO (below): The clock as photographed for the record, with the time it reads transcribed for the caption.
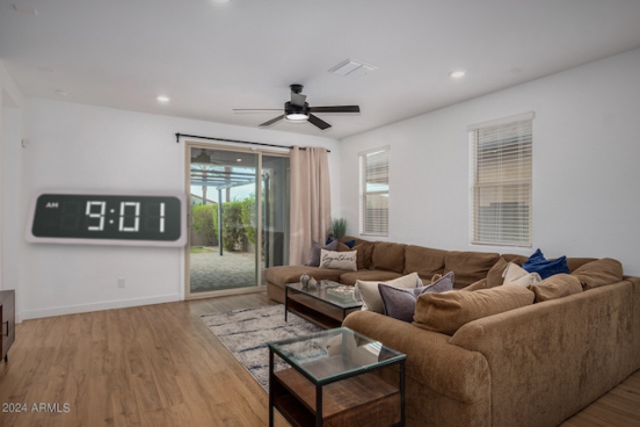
9:01
